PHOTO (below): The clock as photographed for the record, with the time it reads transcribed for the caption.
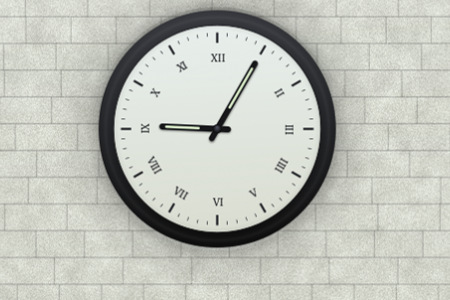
9:05
